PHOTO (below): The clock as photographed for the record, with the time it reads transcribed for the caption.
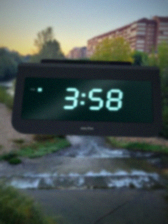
3:58
